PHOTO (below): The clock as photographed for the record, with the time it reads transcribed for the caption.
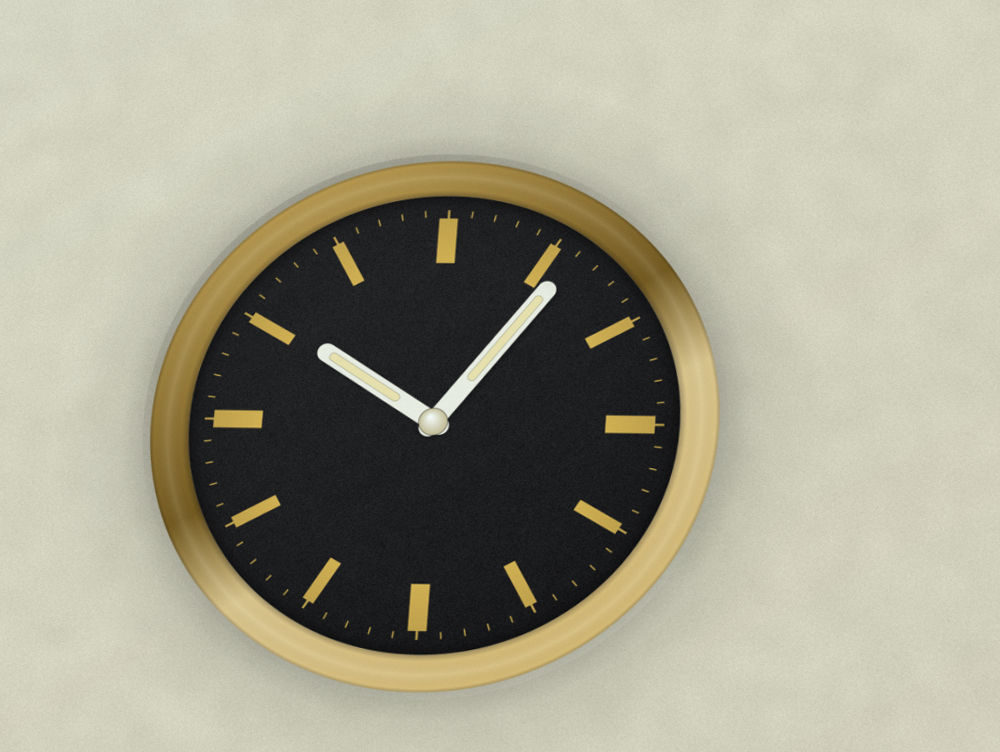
10:06
